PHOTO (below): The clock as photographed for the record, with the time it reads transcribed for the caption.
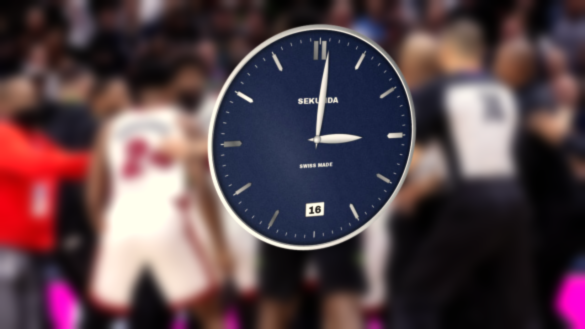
3:01
